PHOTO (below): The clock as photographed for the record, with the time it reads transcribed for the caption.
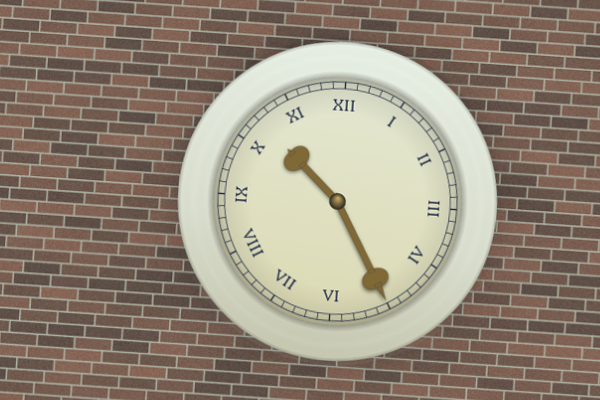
10:25
